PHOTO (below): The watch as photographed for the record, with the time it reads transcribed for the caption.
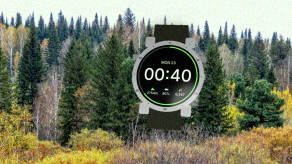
0:40
